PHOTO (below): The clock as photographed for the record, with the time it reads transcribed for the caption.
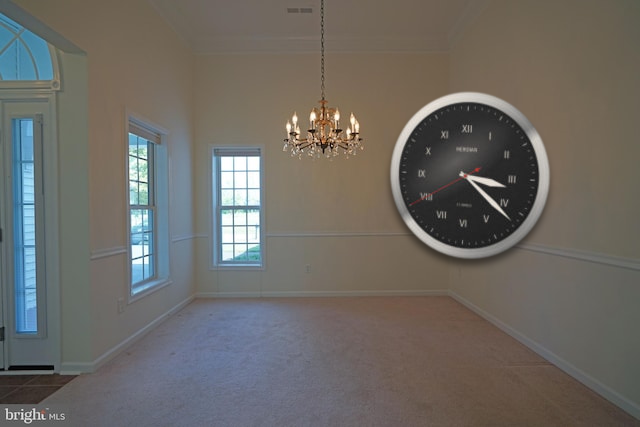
3:21:40
